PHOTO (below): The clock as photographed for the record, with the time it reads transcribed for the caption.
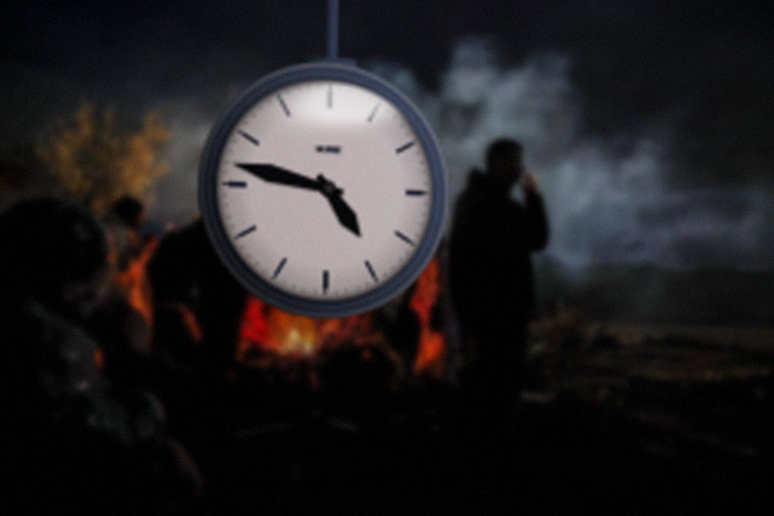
4:47
